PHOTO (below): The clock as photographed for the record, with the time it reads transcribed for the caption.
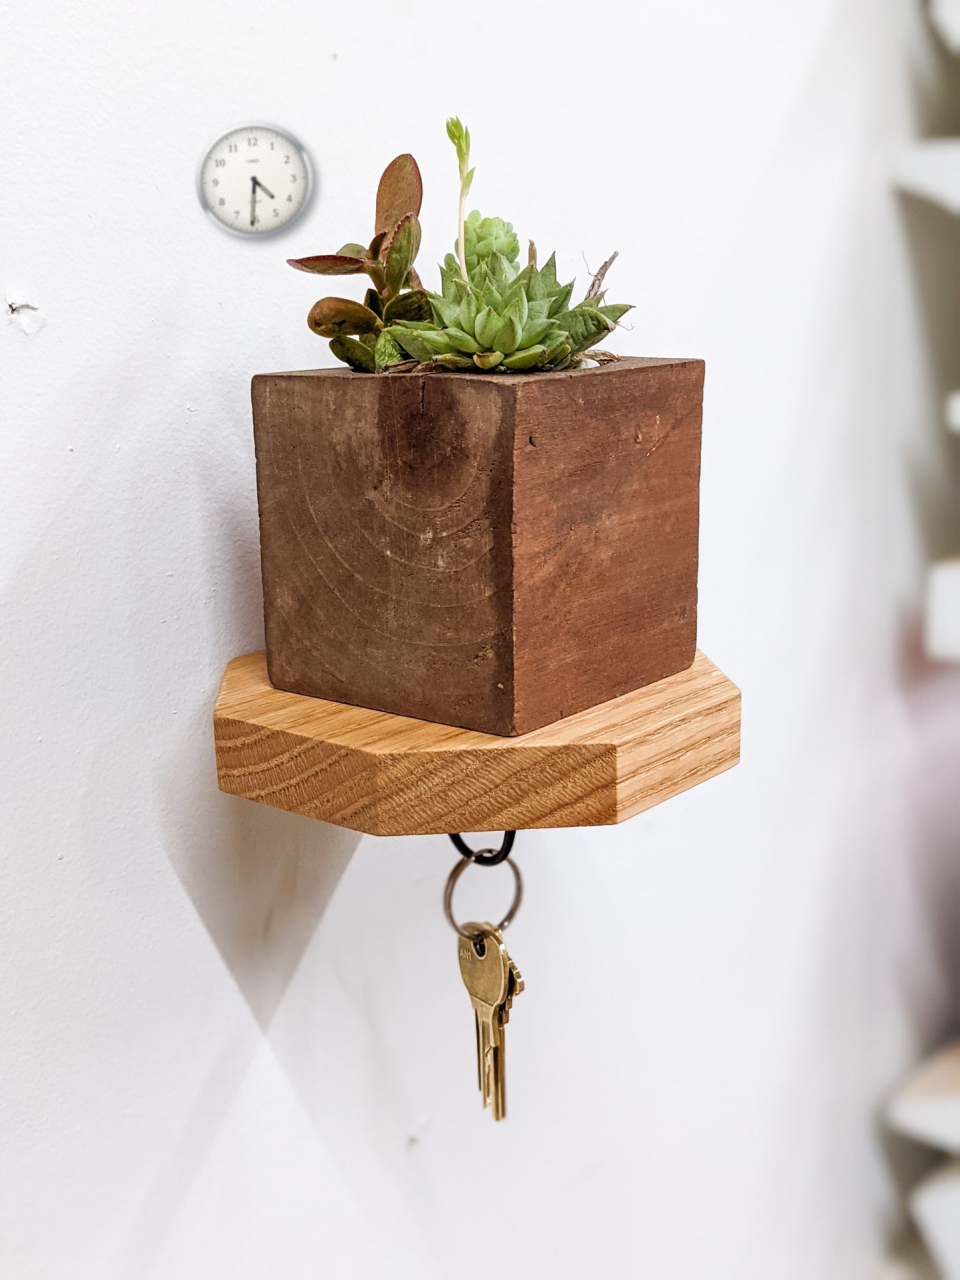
4:31
